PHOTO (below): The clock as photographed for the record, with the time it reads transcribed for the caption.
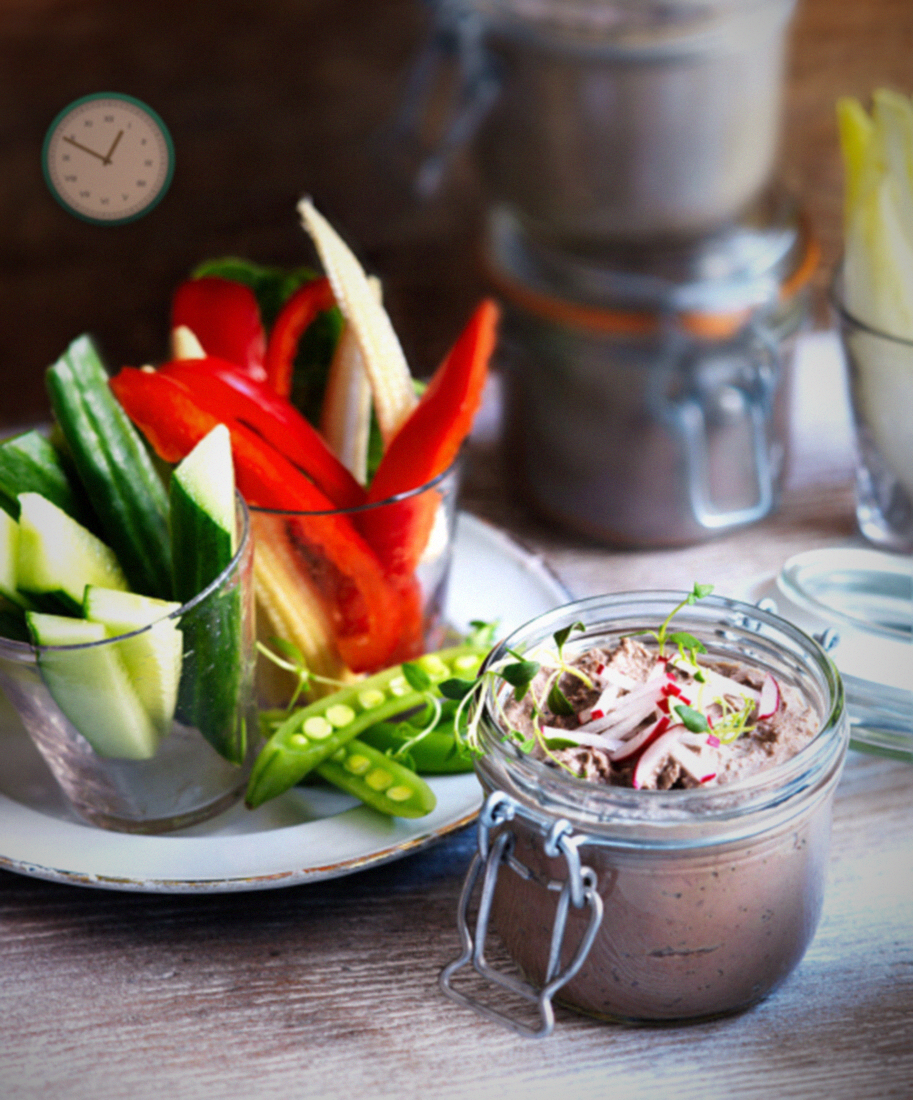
12:49
